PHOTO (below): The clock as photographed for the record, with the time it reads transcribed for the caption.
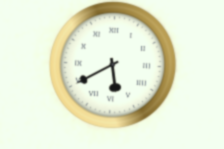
5:40
